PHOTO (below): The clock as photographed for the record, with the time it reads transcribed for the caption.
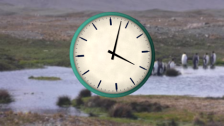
4:03
